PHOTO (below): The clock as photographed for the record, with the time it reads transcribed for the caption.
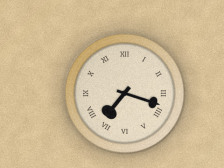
7:18
